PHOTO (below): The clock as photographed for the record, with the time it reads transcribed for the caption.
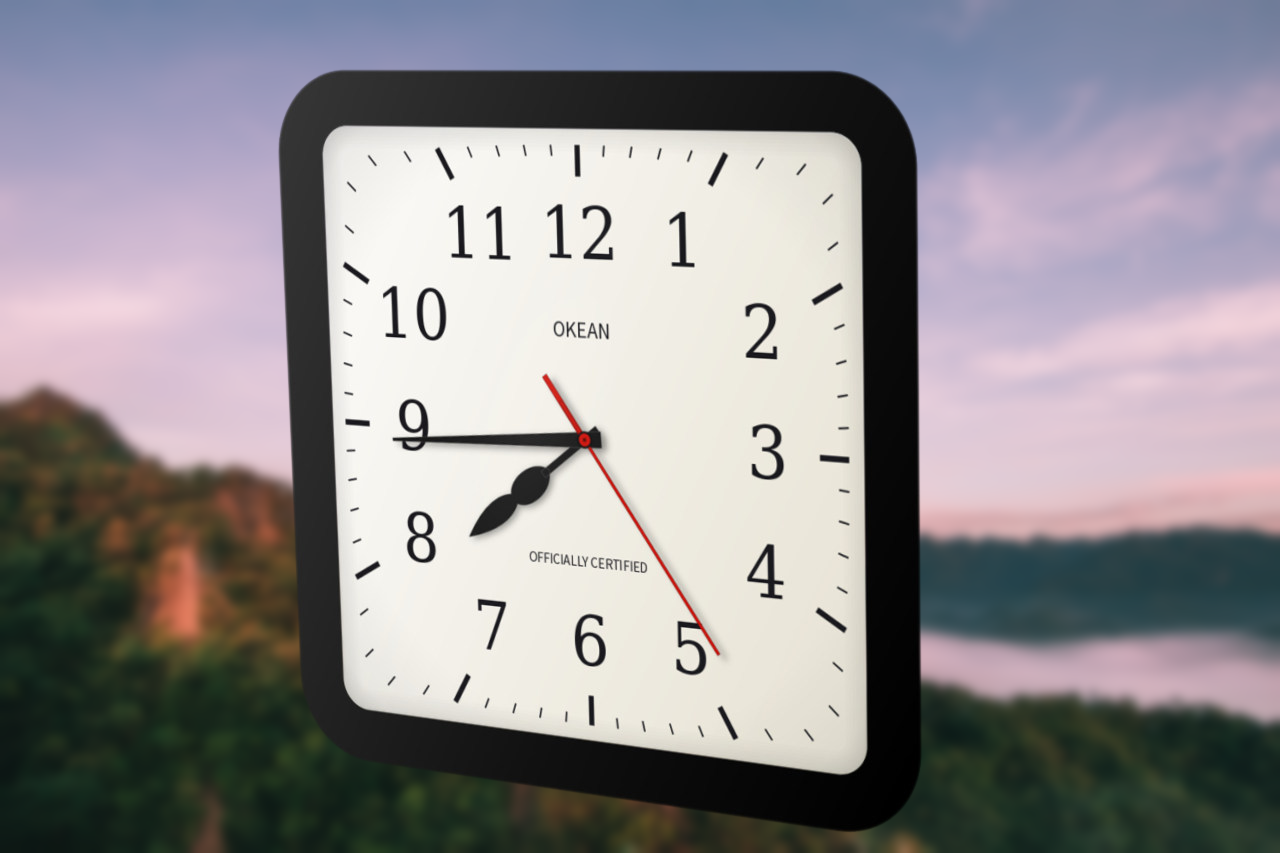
7:44:24
